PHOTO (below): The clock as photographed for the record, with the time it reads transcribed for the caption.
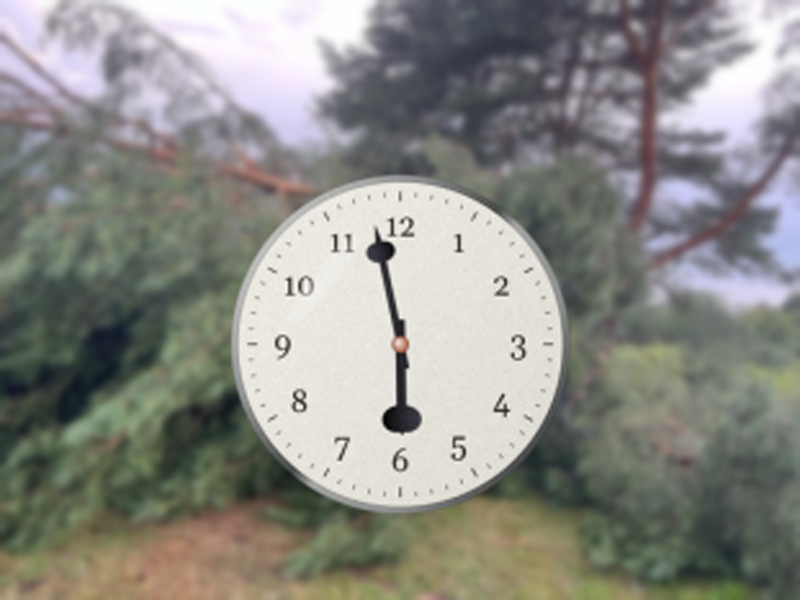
5:58
